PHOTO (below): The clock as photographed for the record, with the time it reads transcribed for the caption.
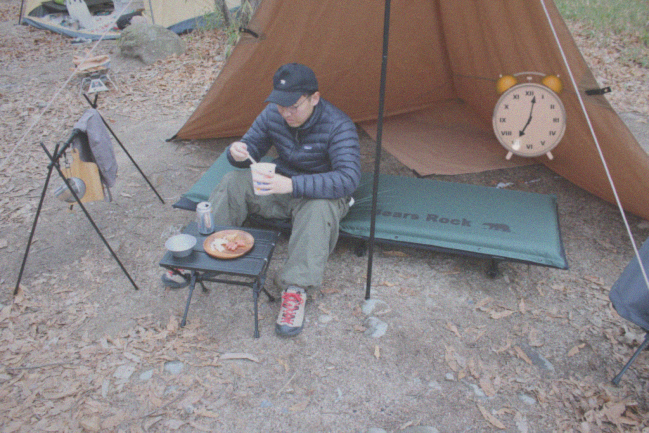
7:02
